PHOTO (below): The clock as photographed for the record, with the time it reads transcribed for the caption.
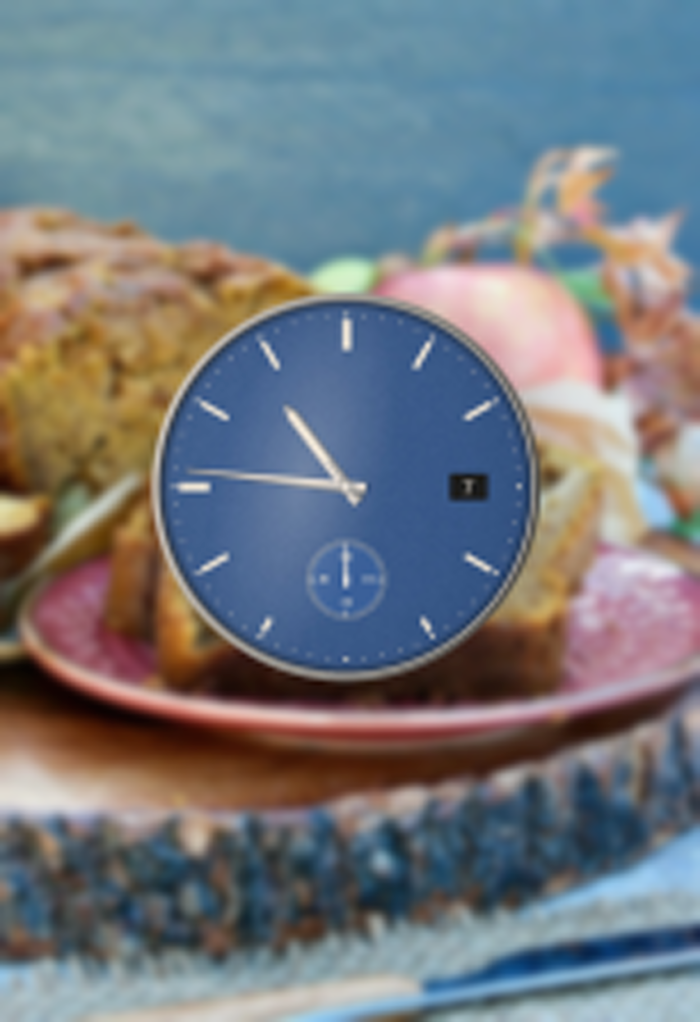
10:46
